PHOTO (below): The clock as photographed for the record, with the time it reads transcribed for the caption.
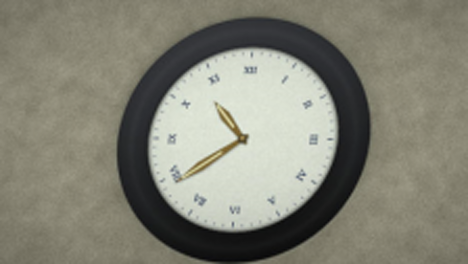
10:39
